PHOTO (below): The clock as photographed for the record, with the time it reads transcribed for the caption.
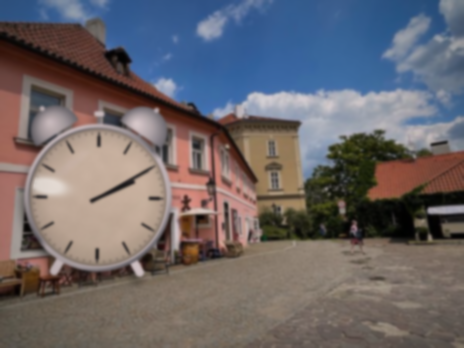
2:10
